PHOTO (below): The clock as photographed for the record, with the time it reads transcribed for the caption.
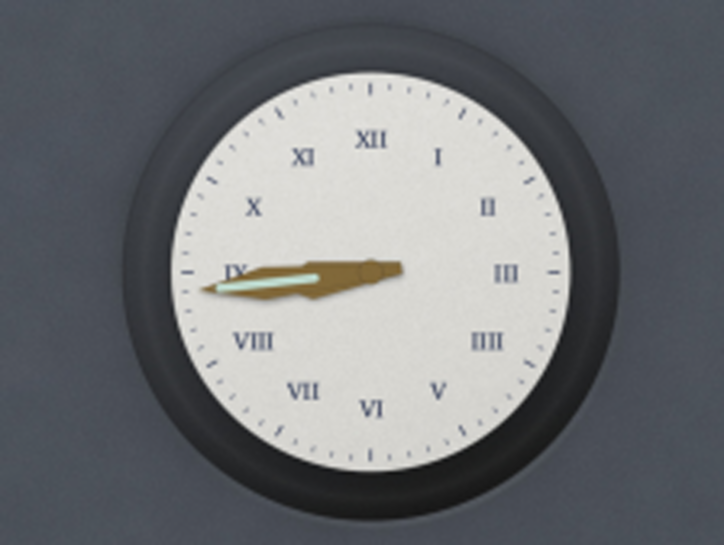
8:44
